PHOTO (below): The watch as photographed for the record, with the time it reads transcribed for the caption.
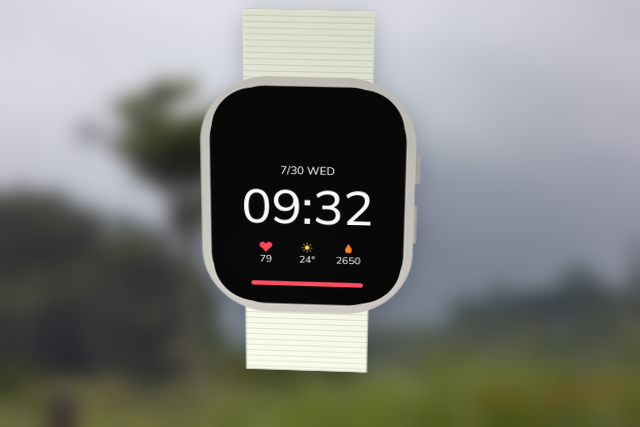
9:32
